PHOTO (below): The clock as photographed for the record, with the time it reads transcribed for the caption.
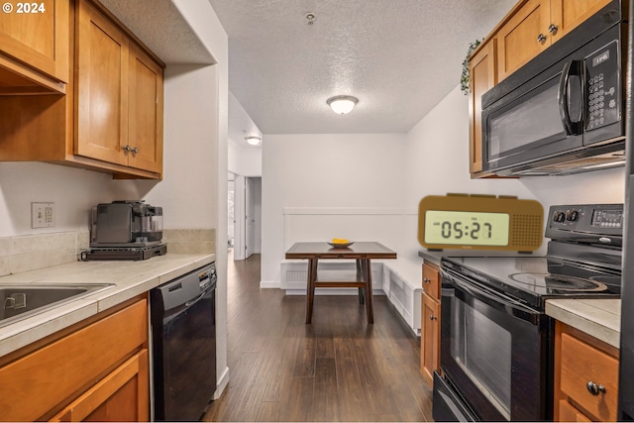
5:27
